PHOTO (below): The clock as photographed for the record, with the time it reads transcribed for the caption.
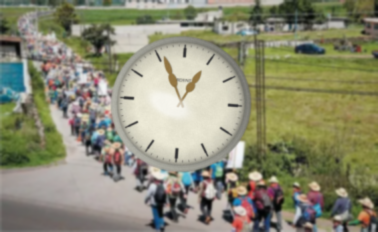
12:56
